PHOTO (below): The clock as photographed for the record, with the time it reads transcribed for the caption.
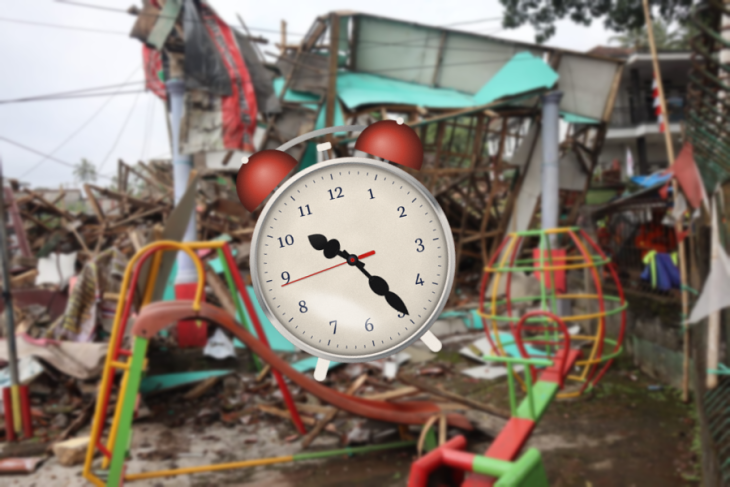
10:24:44
